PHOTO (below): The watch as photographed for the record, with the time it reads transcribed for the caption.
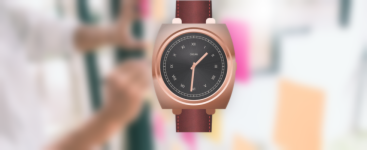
1:31
